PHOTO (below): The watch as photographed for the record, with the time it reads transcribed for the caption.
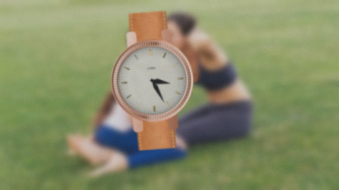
3:26
